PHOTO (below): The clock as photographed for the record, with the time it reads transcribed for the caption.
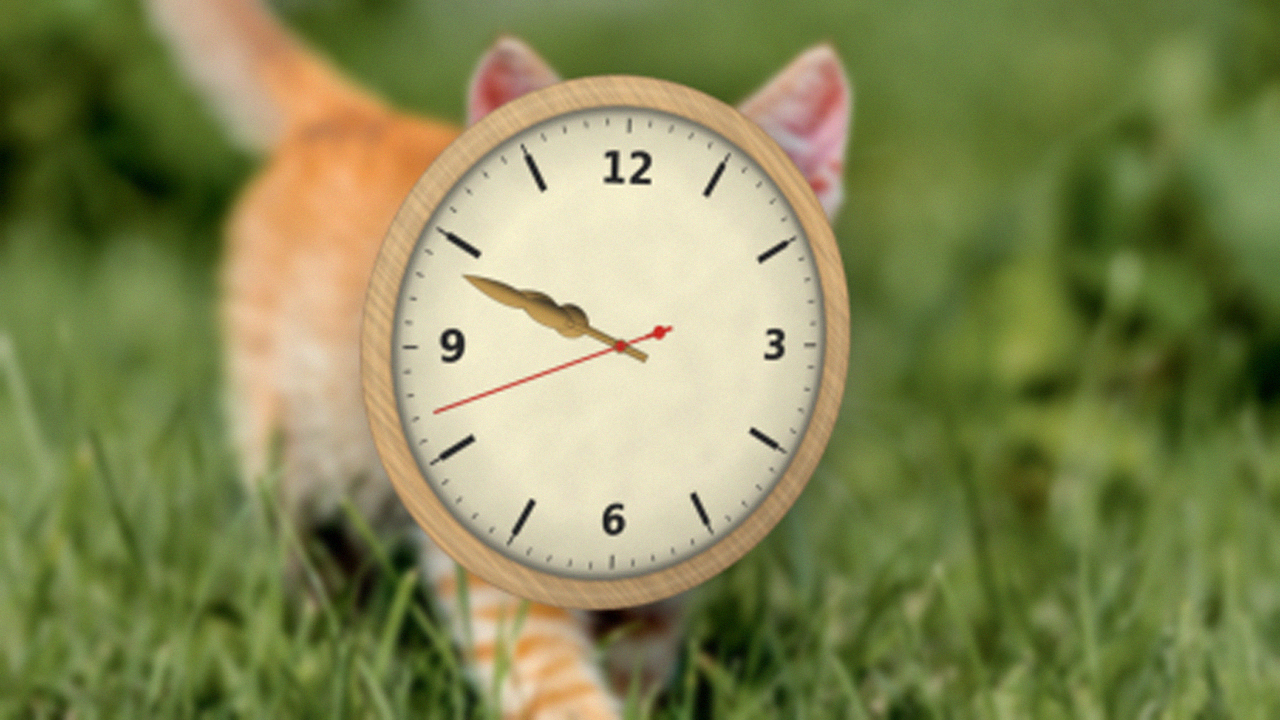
9:48:42
